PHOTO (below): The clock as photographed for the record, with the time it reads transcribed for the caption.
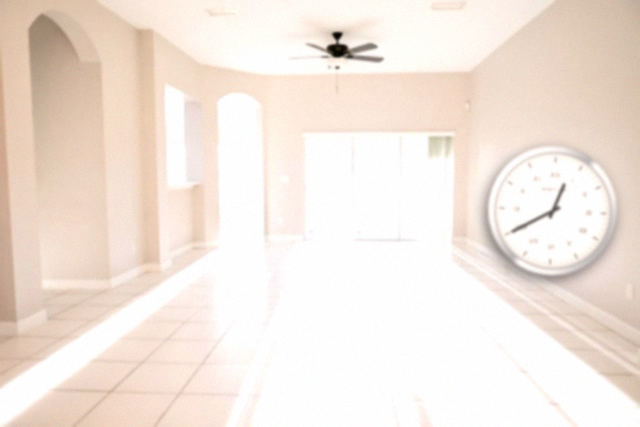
12:40
